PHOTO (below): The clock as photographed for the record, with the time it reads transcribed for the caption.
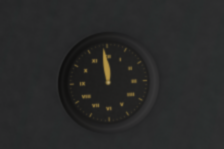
11:59
